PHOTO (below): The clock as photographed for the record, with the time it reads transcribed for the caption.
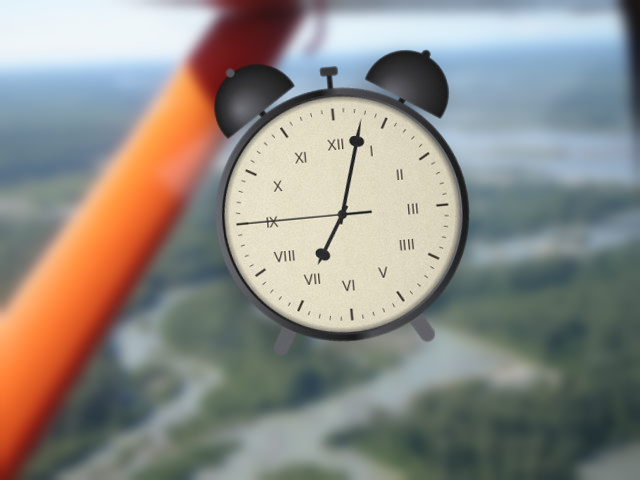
7:02:45
